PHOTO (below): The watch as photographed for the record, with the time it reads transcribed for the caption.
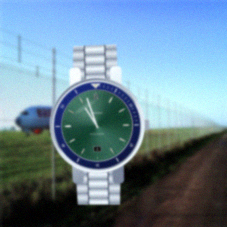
10:57
